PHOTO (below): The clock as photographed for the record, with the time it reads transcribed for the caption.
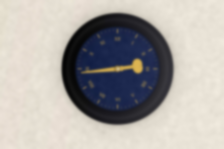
2:44
